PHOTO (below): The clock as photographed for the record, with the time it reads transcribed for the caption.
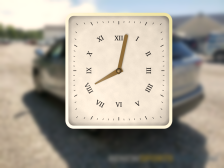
8:02
